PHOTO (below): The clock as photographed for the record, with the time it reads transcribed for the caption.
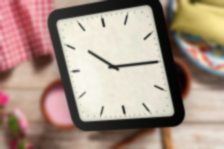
10:15
